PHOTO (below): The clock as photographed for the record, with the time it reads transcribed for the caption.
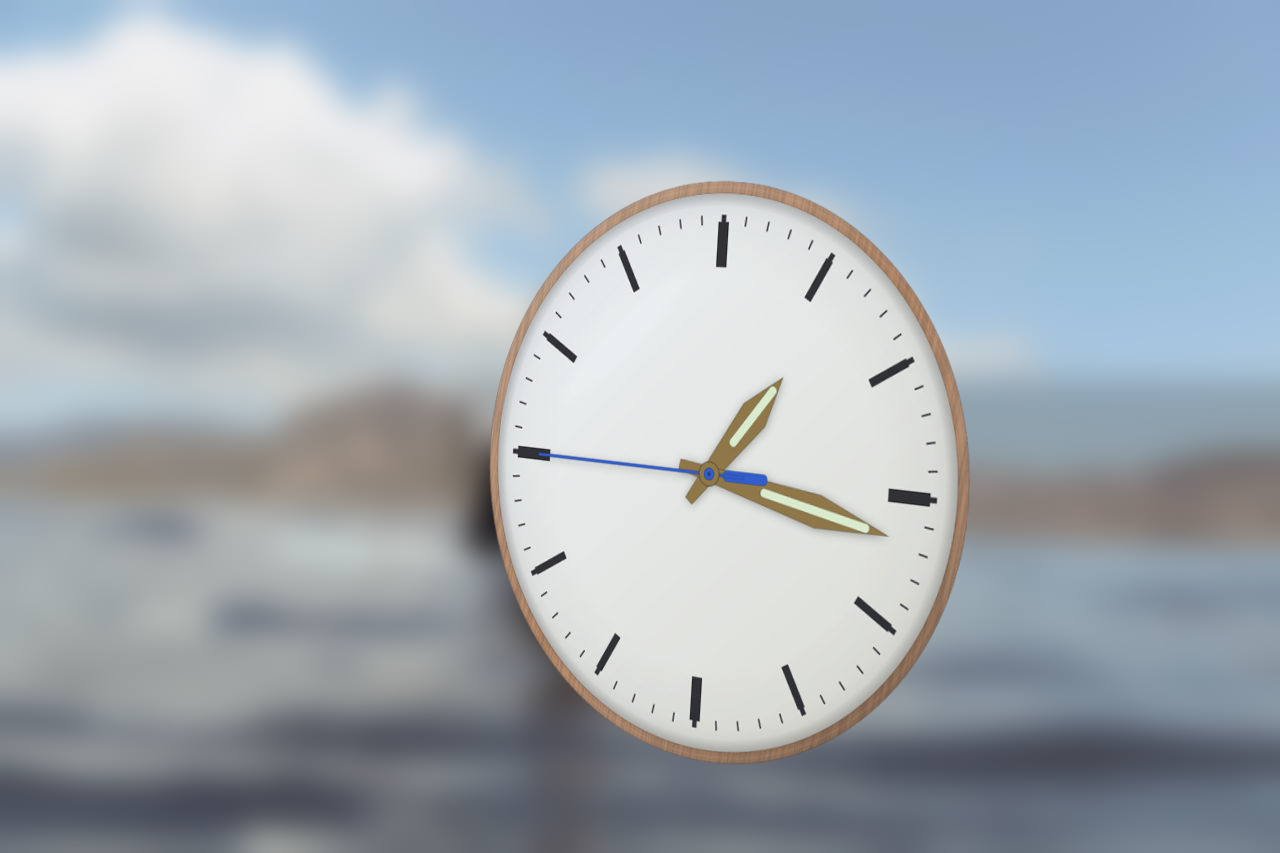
1:16:45
